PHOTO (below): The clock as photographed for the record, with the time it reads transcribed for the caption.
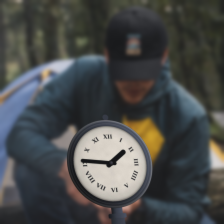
1:46
